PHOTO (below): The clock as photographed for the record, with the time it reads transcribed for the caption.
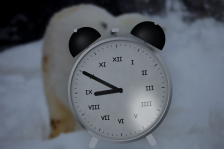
8:50
